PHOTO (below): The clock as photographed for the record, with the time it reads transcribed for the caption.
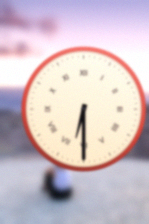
6:30
